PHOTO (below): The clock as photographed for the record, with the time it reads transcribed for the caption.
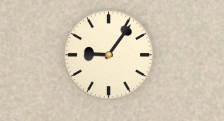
9:06
